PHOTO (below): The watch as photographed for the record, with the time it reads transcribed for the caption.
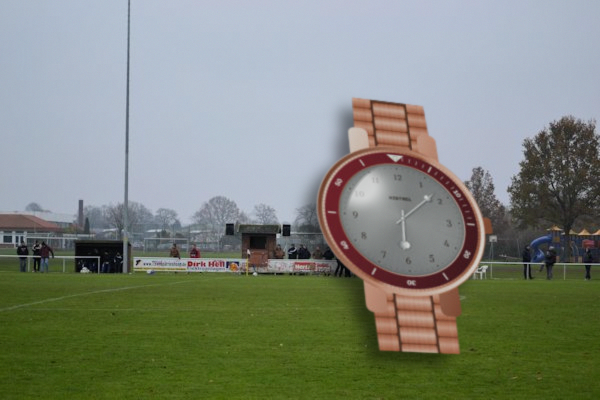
6:08
